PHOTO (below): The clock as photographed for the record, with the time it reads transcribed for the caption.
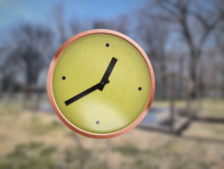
12:39
